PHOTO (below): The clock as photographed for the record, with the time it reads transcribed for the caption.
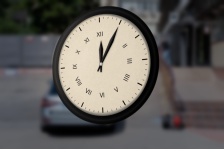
12:05
